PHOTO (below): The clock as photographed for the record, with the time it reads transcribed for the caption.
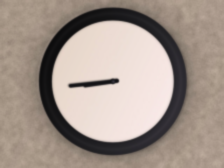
8:44
